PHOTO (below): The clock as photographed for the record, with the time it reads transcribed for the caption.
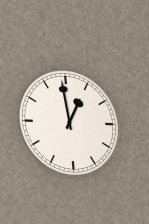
12:59
